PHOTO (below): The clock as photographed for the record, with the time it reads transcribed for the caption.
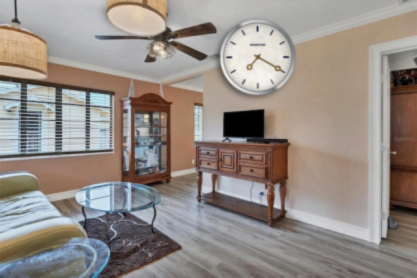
7:20
